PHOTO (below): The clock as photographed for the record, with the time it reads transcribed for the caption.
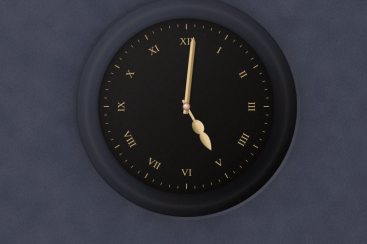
5:01
